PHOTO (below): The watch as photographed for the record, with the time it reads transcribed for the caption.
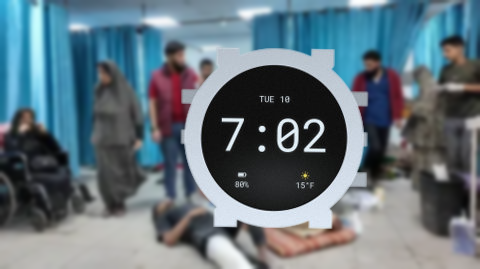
7:02
